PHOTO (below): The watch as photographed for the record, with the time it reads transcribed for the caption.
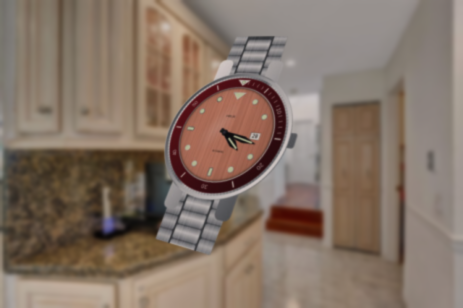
4:17
